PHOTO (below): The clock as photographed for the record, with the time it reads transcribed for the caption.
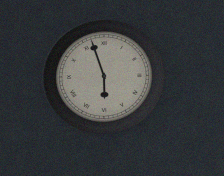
5:57
